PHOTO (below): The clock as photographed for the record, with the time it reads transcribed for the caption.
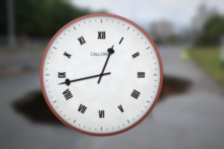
12:43
